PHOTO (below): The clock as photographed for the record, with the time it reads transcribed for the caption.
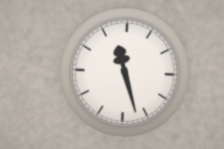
11:27
